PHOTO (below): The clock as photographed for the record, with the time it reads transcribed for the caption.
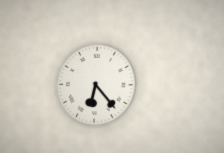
6:23
